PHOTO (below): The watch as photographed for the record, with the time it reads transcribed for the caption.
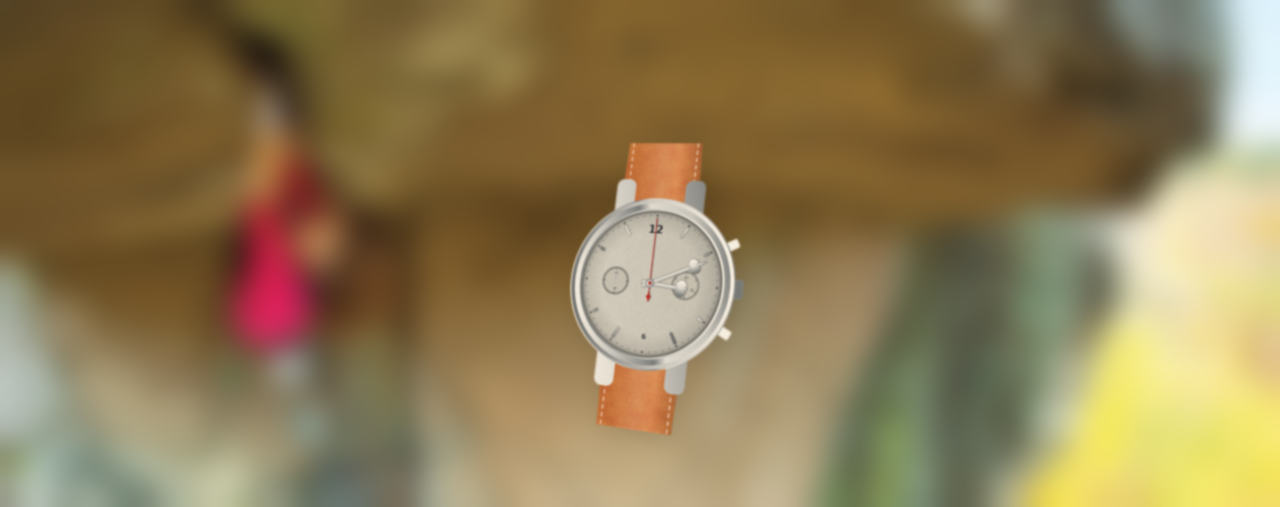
3:11
